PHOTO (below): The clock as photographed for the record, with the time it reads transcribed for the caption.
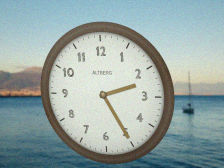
2:25
